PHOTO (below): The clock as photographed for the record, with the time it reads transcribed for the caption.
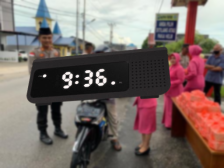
9:36
